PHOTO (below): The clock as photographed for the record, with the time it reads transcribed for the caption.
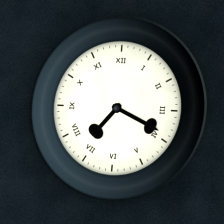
7:19
